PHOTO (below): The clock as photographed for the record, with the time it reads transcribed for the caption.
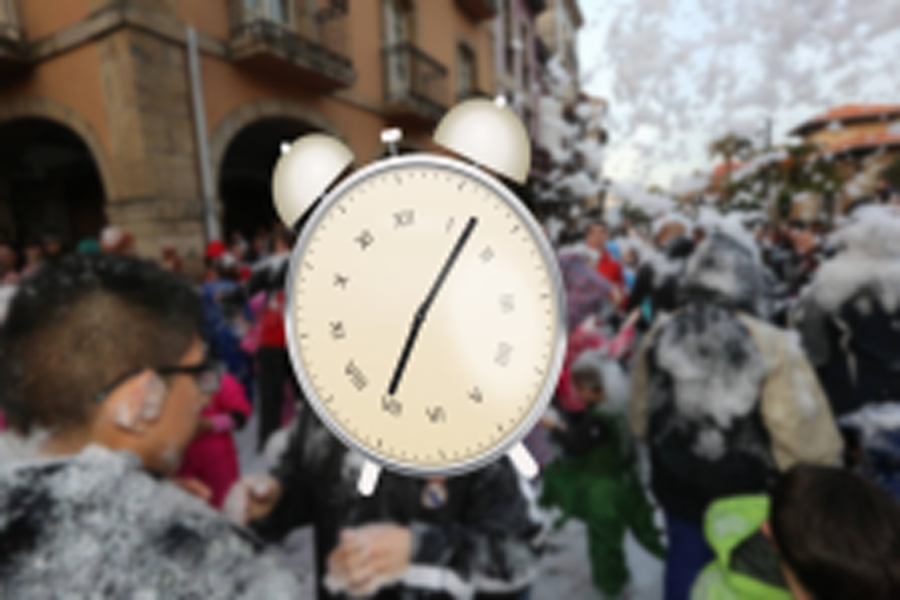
7:07
